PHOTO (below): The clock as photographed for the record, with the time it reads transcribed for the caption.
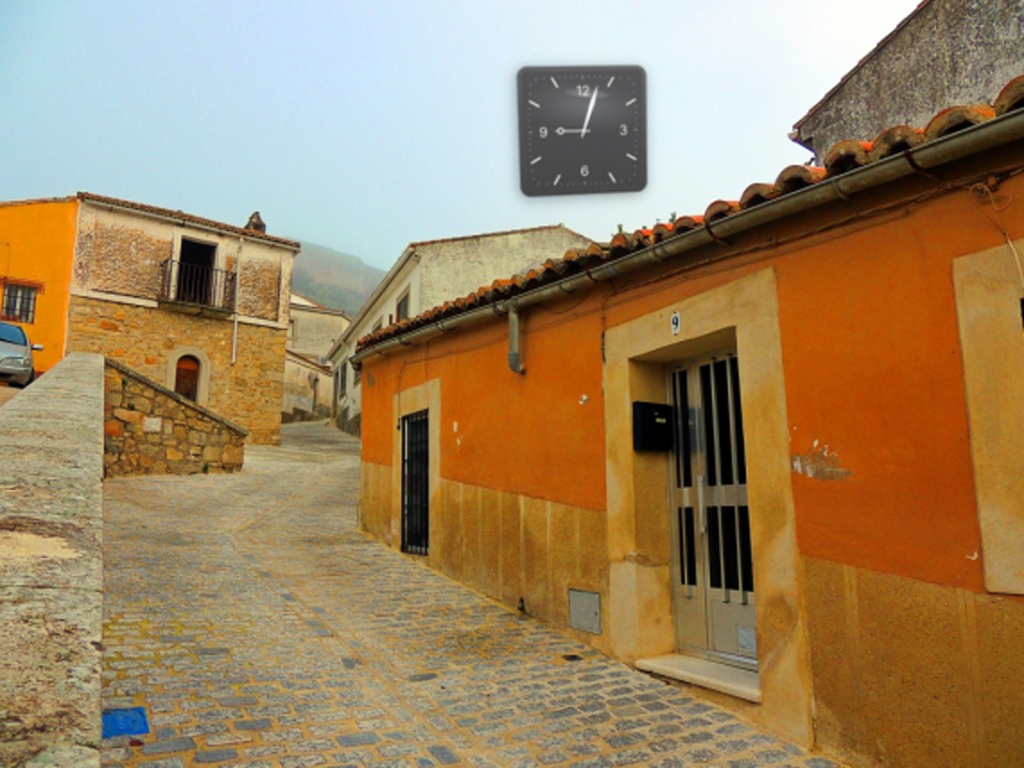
9:03
